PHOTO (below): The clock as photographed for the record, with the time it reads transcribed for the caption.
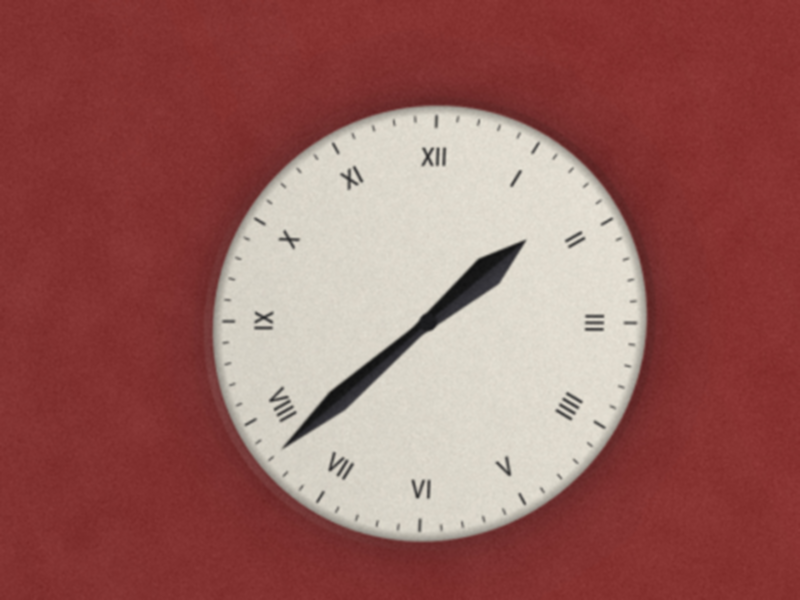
1:38
